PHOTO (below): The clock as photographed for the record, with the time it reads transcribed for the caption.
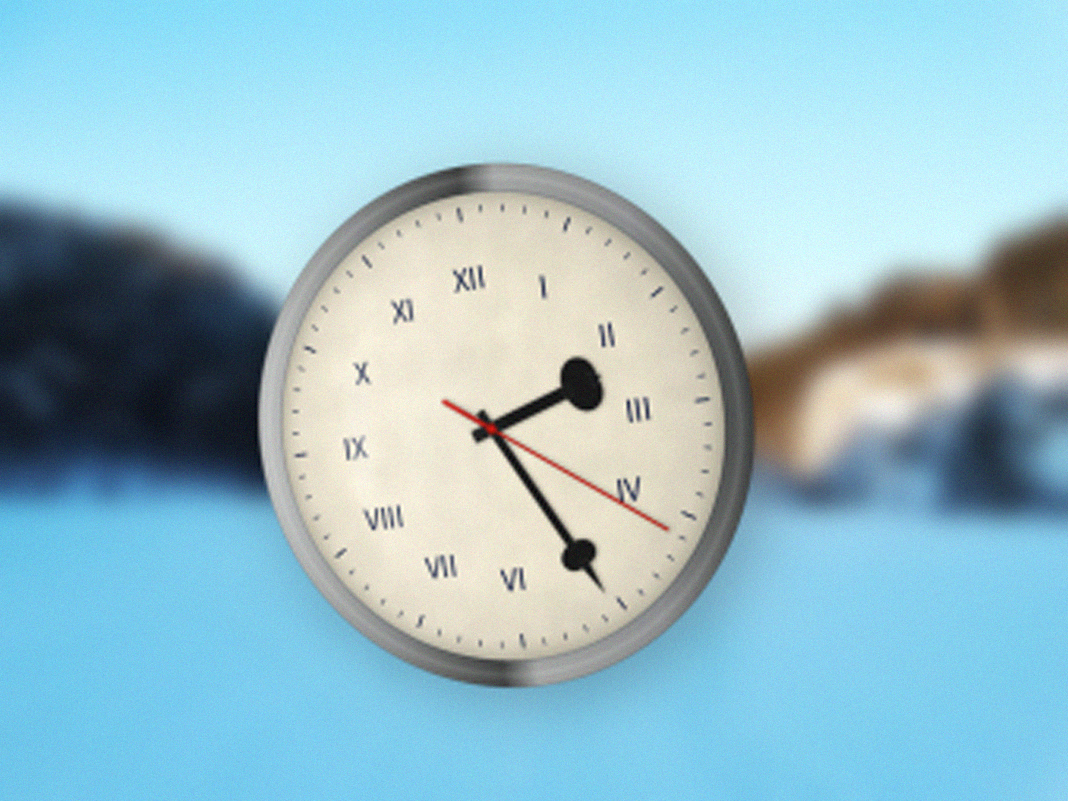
2:25:21
